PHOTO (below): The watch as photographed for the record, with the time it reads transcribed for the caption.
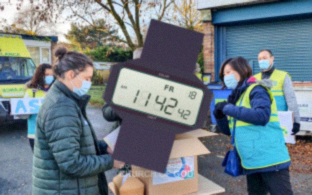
11:42:42
